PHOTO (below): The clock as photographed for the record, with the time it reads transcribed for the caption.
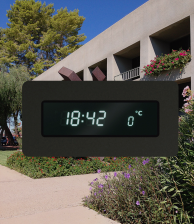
18:42
